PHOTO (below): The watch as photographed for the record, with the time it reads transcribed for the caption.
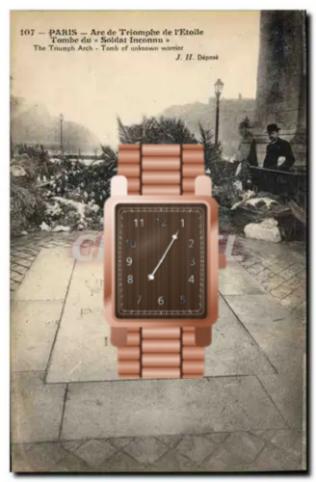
7:05
